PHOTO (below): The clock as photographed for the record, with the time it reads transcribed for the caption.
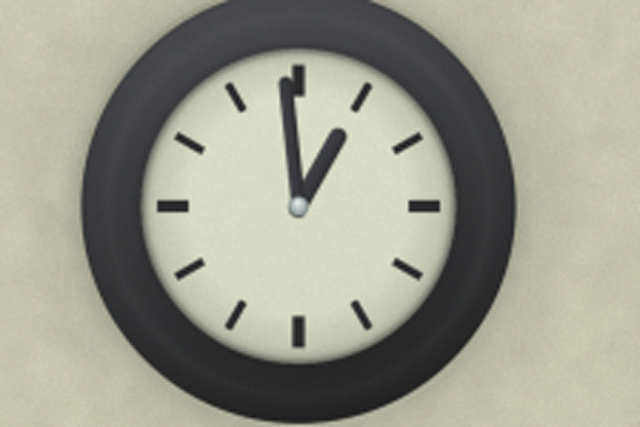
12:59
